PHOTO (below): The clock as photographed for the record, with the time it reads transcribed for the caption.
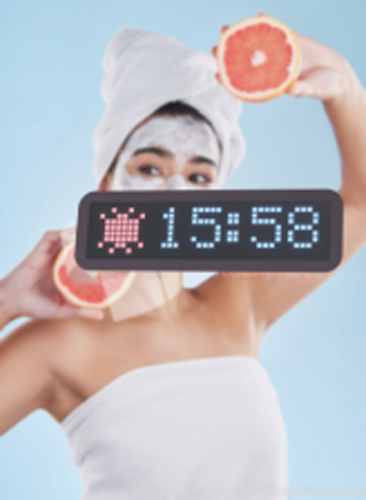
15:58
